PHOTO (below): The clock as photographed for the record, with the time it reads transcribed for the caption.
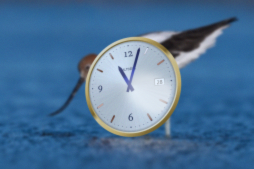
11:03
